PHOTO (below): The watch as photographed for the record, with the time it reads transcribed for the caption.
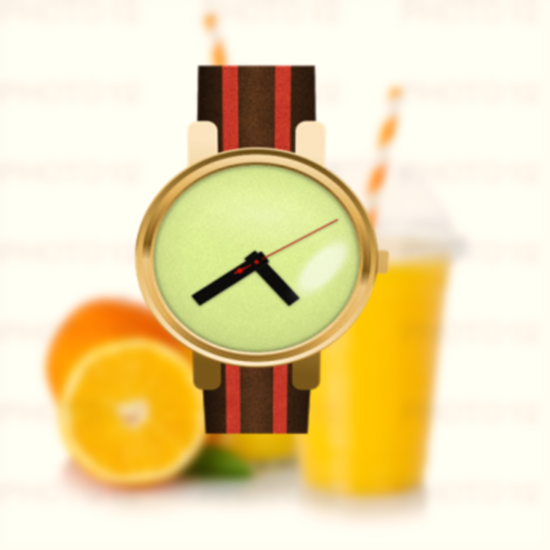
4:39:10
